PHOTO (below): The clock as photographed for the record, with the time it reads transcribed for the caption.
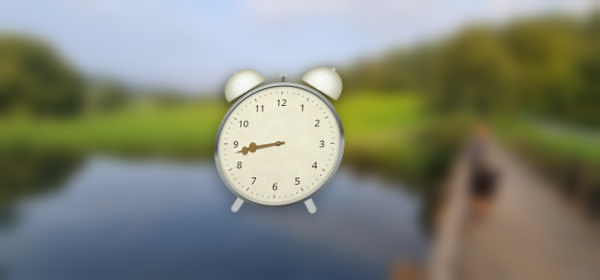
8:43
